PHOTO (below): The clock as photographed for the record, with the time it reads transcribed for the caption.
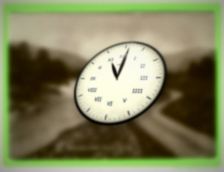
11:01
